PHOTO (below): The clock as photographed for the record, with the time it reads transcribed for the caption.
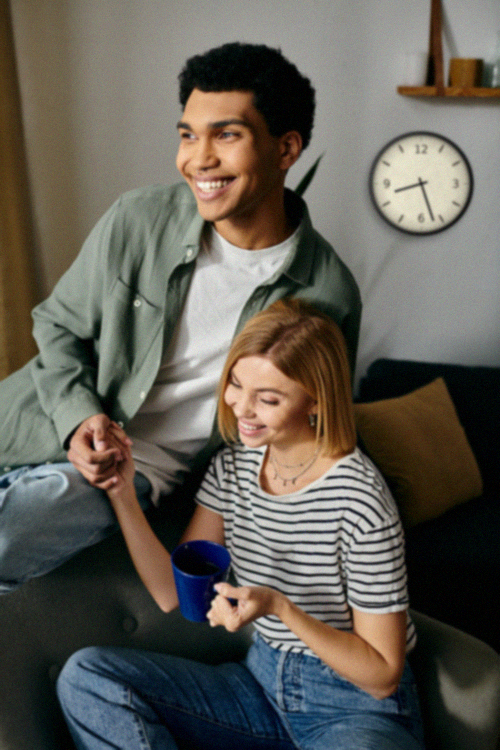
8:27
